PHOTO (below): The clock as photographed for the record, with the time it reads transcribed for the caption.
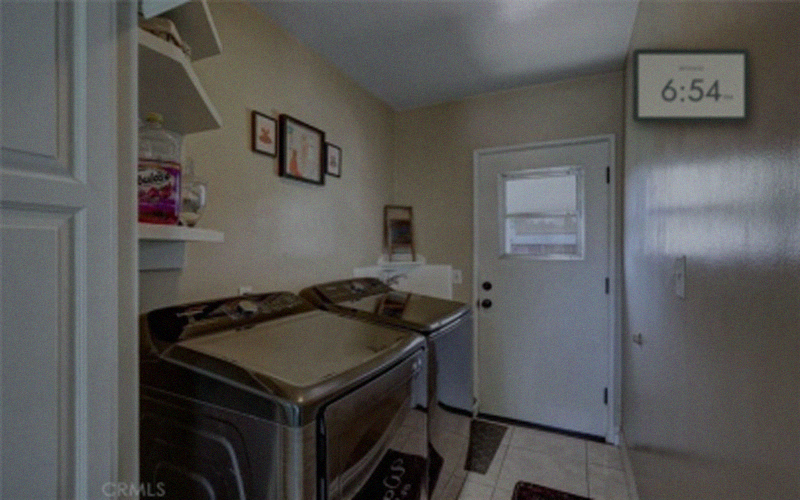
6:54
